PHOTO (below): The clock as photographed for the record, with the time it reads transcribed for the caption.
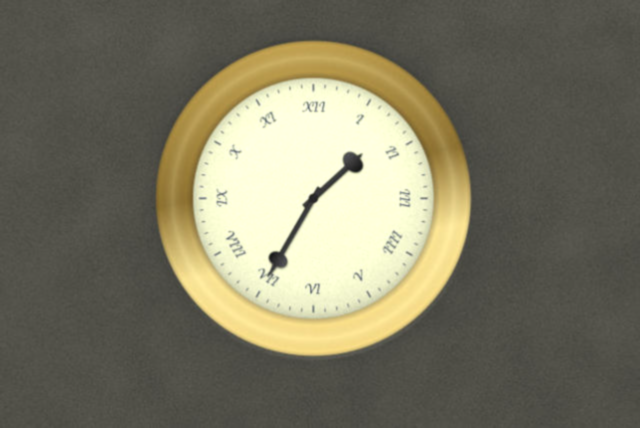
1:35
